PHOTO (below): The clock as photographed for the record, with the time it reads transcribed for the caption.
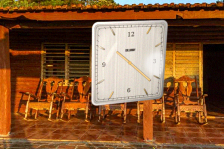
10:22
